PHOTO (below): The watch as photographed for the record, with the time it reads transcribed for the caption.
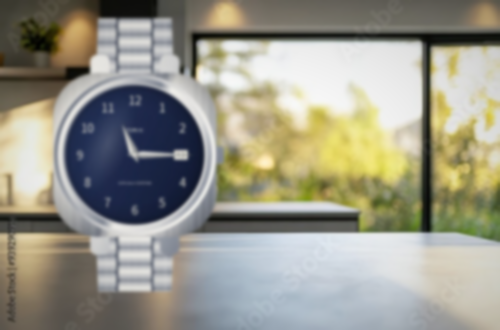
11:15
